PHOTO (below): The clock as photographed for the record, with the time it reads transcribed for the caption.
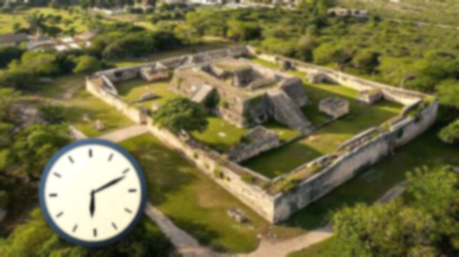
6:11
